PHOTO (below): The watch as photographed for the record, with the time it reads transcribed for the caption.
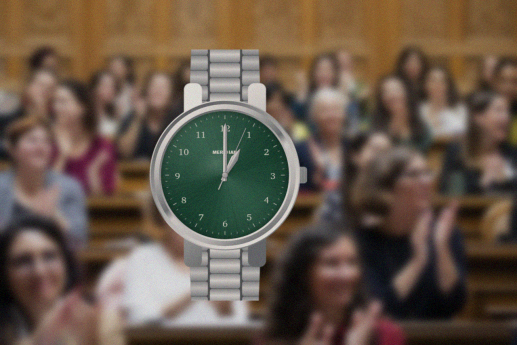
1:00:04
